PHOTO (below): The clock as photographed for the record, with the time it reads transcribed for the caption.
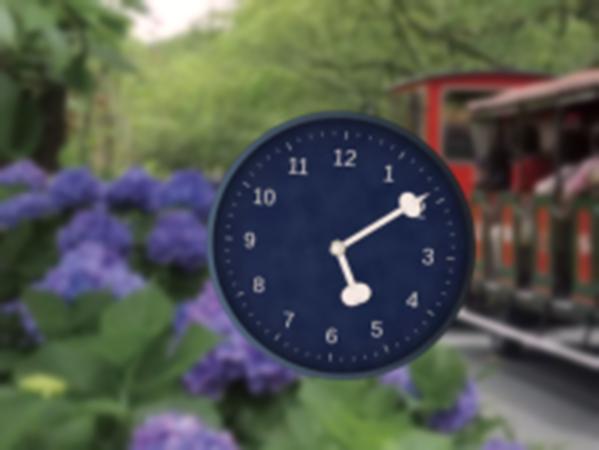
5:09
